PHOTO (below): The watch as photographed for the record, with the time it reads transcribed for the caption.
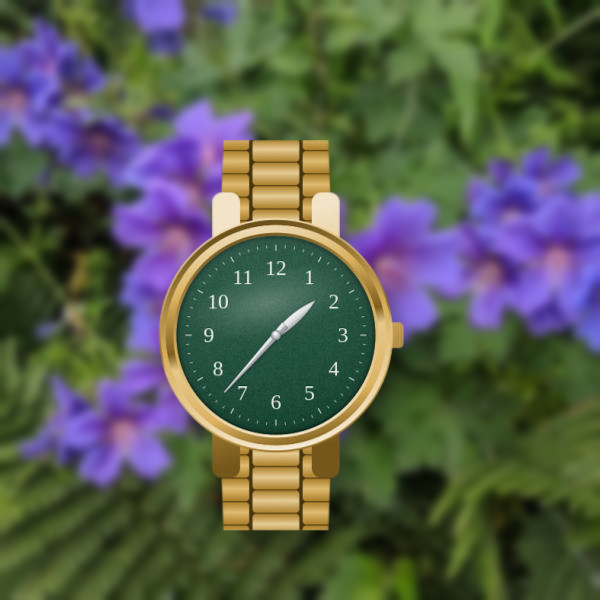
1:37
